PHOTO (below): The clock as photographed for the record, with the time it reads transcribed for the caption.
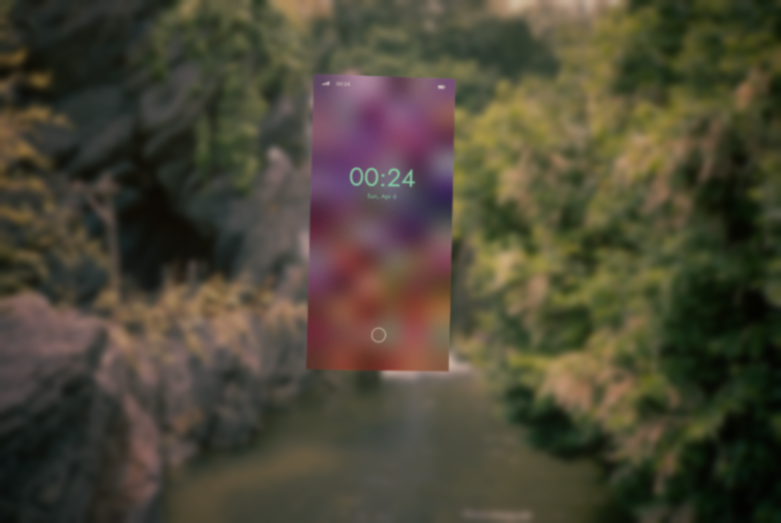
0:24
